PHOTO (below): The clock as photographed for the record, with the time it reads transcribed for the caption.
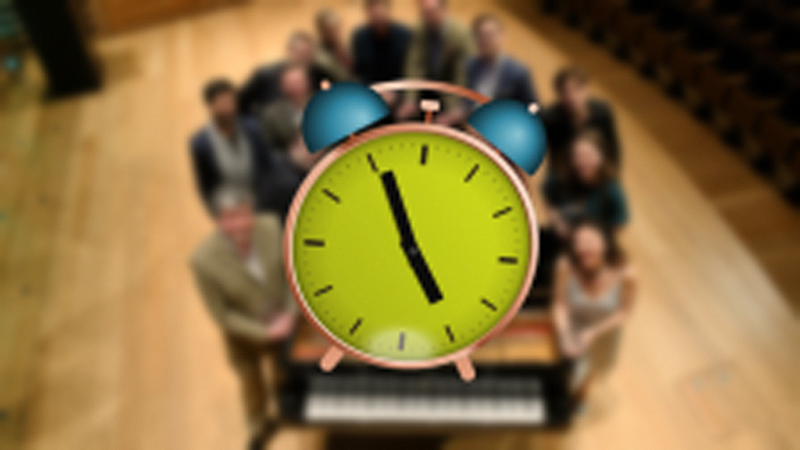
4:56
